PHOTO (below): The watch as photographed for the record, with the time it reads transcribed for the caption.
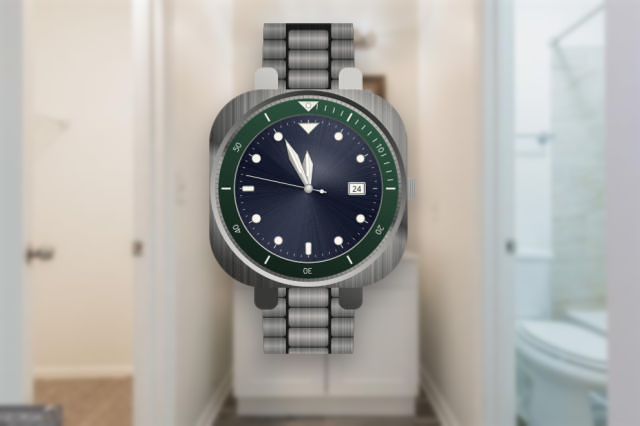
11:55:47
